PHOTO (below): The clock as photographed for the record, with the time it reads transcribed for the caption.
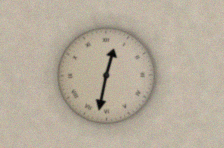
12:32
